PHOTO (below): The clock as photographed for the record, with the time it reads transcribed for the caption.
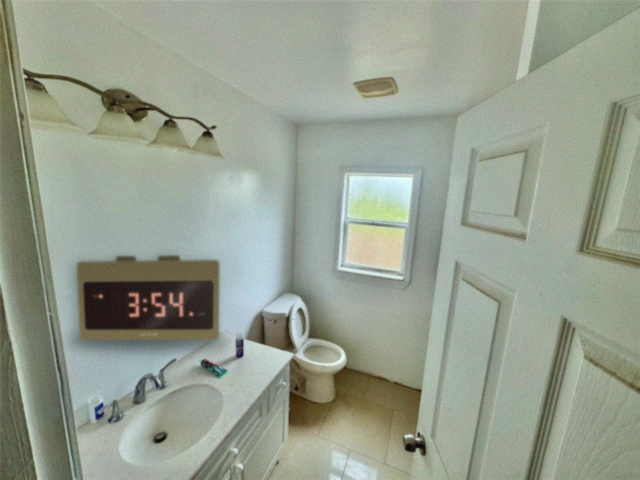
3:54
